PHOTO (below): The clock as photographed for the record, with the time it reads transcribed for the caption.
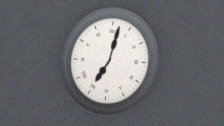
7:02
